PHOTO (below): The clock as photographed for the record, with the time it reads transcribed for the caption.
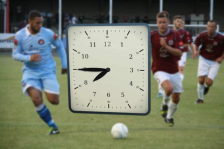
7:45
